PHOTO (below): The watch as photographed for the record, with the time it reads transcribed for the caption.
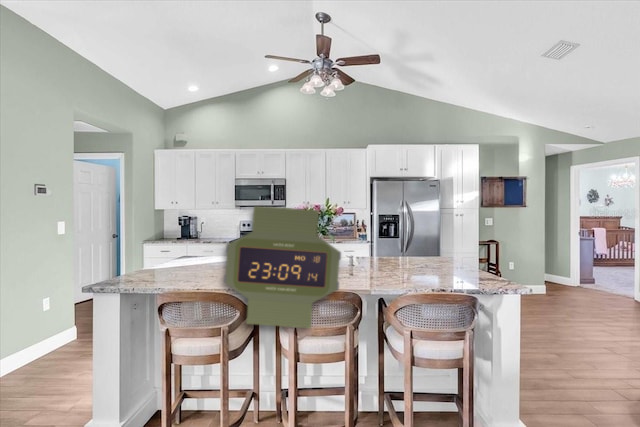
23:09:14
